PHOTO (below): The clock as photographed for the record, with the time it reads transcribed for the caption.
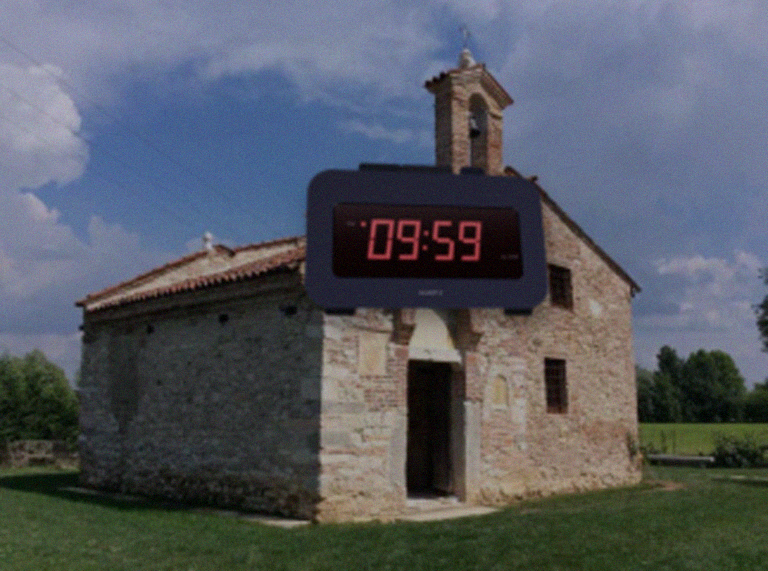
9:59
